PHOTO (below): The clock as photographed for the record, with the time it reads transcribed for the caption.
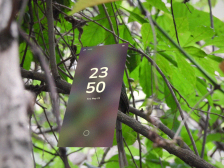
23:50
